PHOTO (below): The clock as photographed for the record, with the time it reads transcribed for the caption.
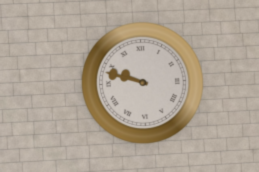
9:48
